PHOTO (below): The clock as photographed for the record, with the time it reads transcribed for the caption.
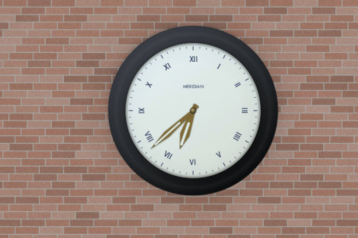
6:38
